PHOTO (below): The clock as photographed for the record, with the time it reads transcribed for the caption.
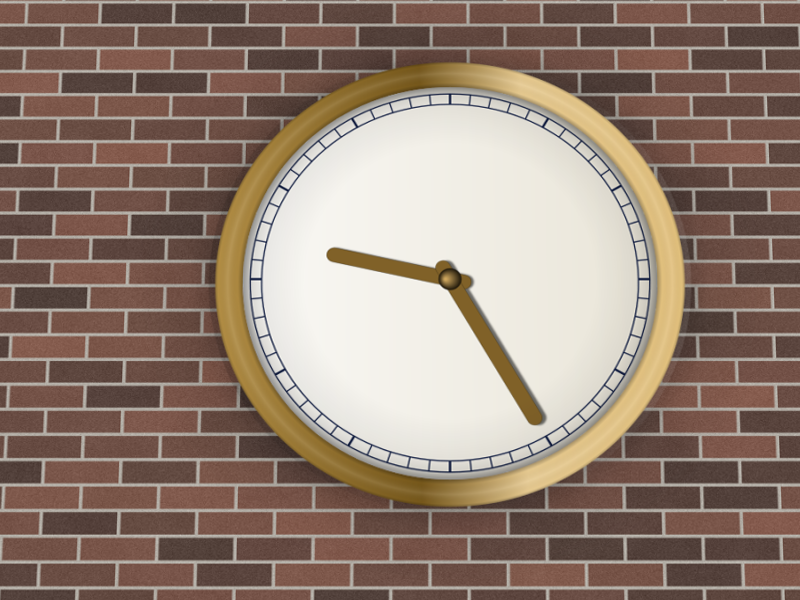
9:25
